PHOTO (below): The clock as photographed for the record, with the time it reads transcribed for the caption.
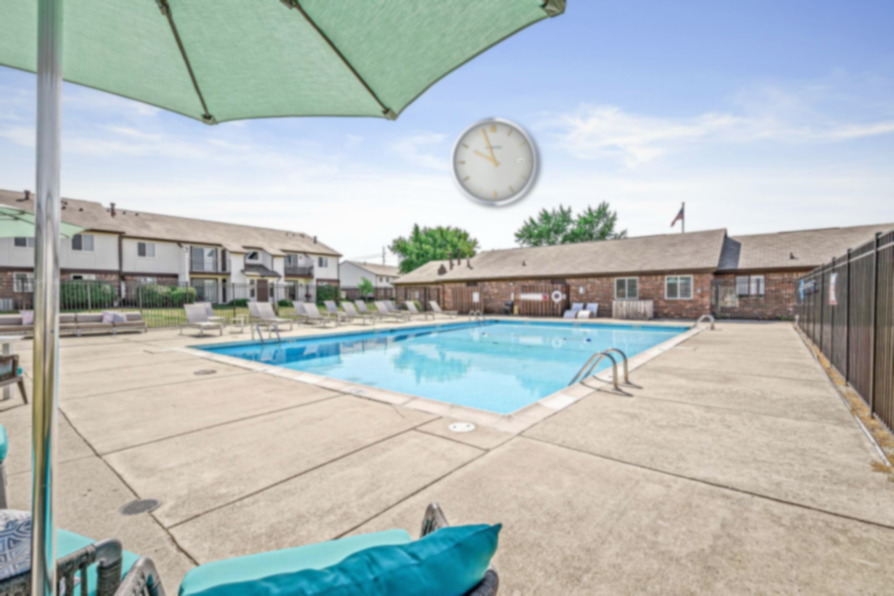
9:57
